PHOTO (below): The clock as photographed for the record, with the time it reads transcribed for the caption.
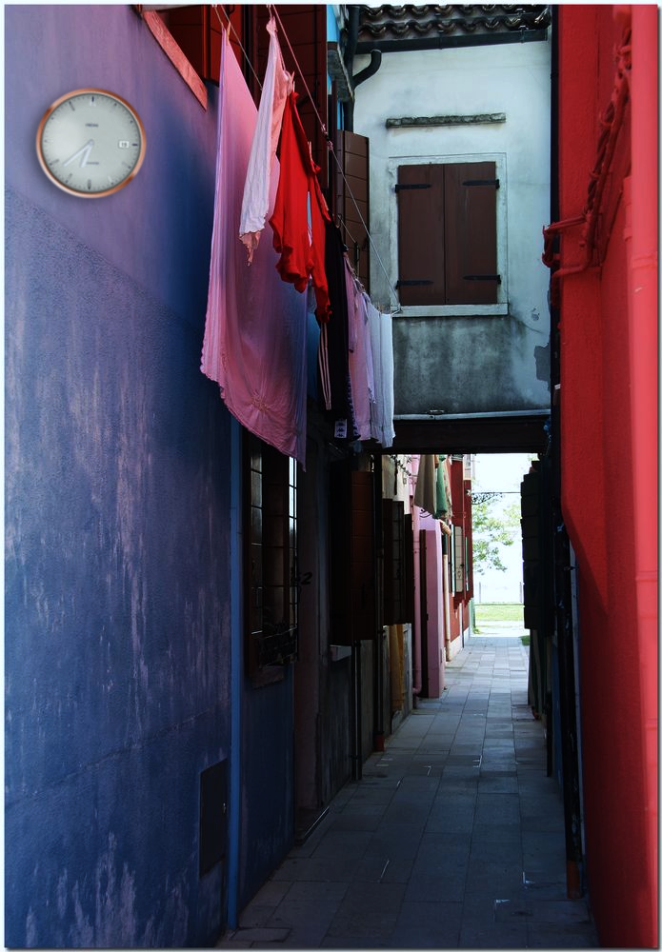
6:38
